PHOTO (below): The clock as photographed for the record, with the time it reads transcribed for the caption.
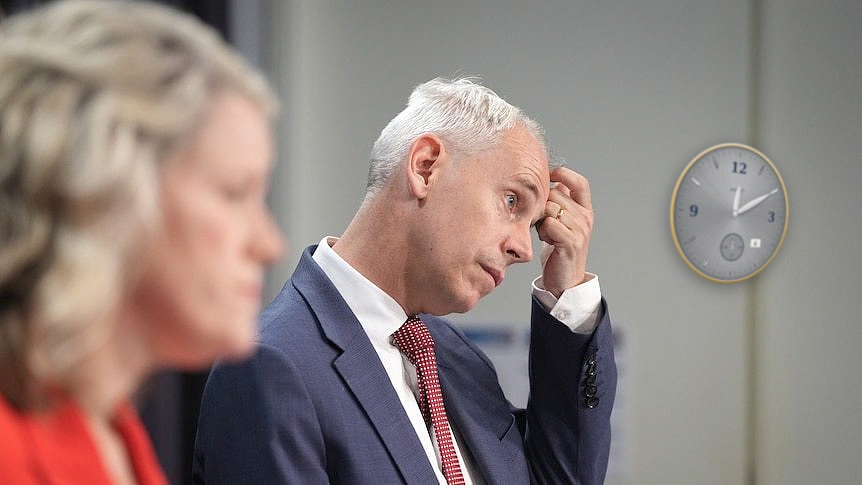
12:10
